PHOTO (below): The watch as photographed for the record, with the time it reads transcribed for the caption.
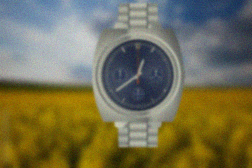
12:39
